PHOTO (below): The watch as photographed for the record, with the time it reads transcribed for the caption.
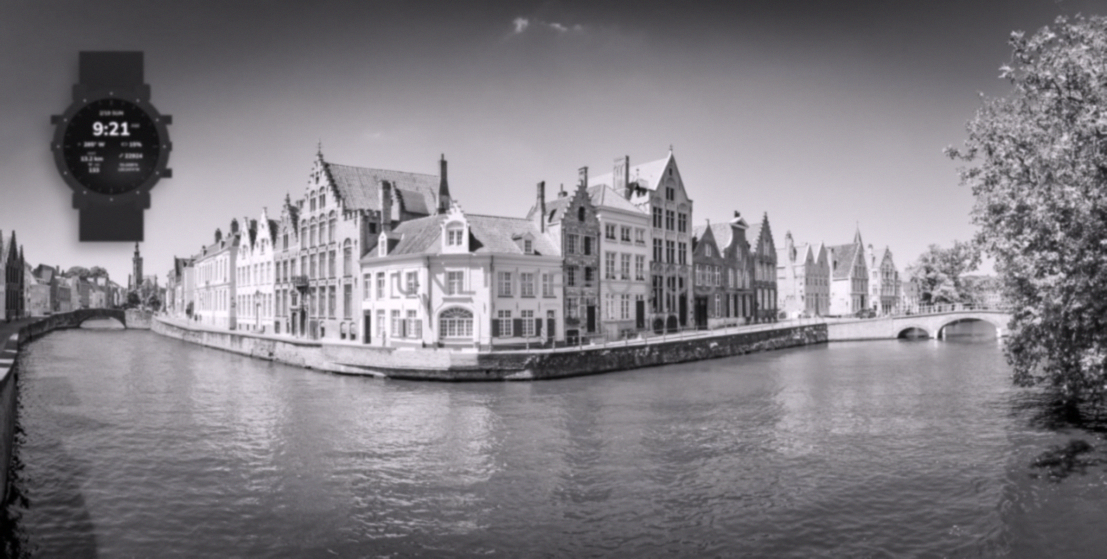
9:21
